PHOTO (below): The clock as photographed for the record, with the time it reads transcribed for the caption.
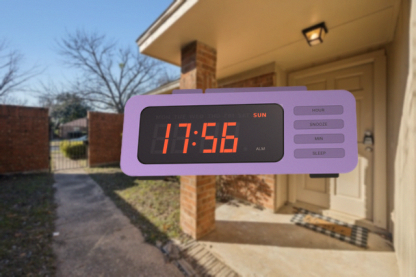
17:56
